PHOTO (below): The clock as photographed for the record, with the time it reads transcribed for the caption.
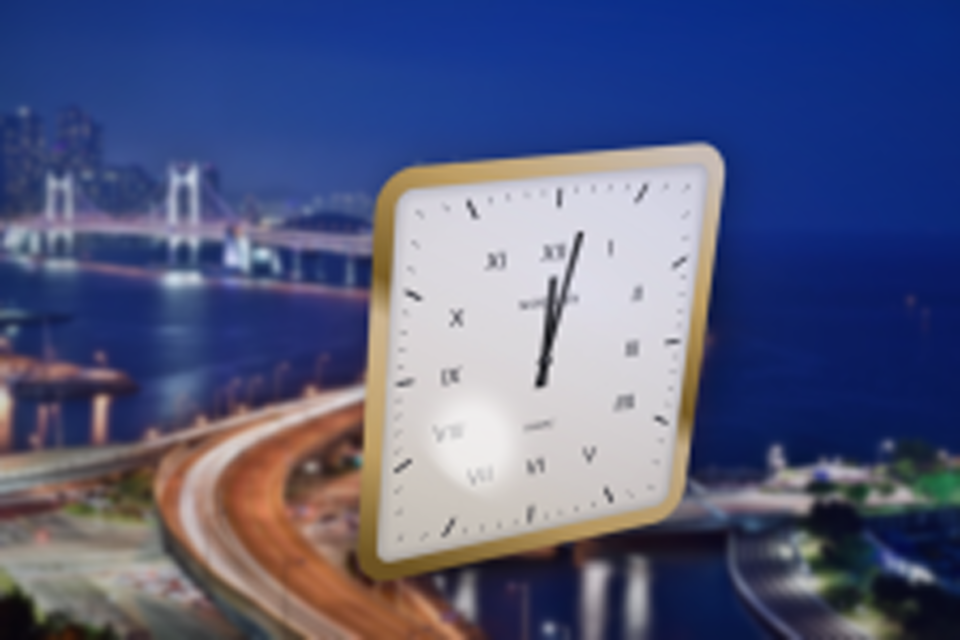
12:02
